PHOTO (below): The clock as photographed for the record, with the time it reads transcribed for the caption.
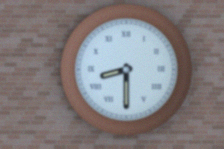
8:30
